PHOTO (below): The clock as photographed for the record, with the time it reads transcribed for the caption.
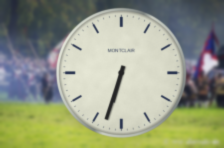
6:33
